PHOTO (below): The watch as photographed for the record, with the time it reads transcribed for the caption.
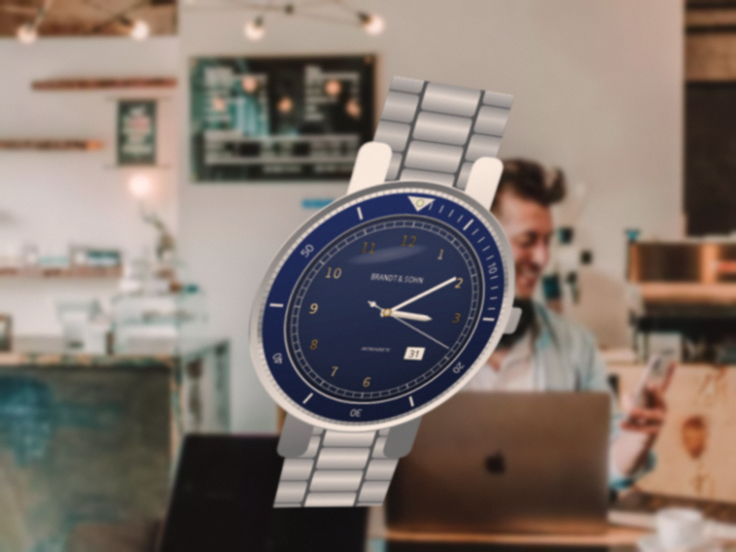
3:09:19
